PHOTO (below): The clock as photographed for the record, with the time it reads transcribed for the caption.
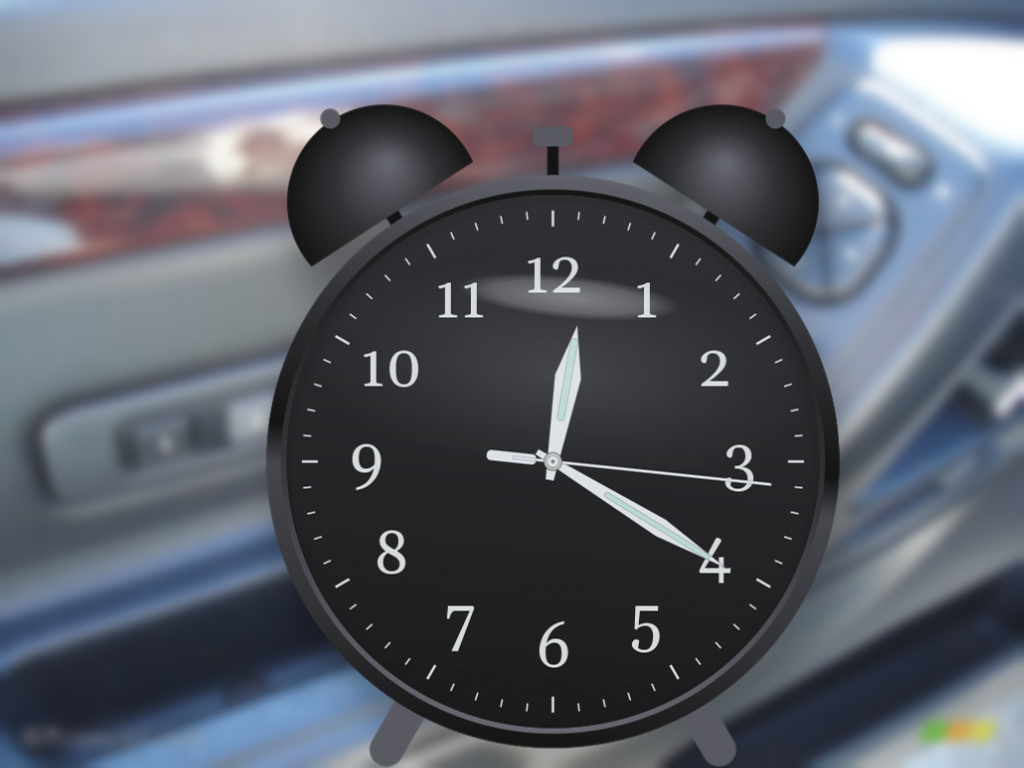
12:20:16
